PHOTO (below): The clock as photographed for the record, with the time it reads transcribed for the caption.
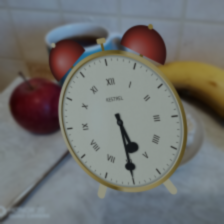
5:30
